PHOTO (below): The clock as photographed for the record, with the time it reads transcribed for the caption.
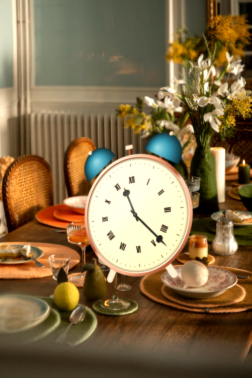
11:23
